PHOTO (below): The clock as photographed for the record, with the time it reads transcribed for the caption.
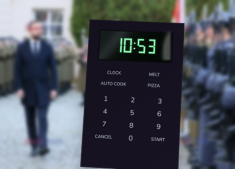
10:53
